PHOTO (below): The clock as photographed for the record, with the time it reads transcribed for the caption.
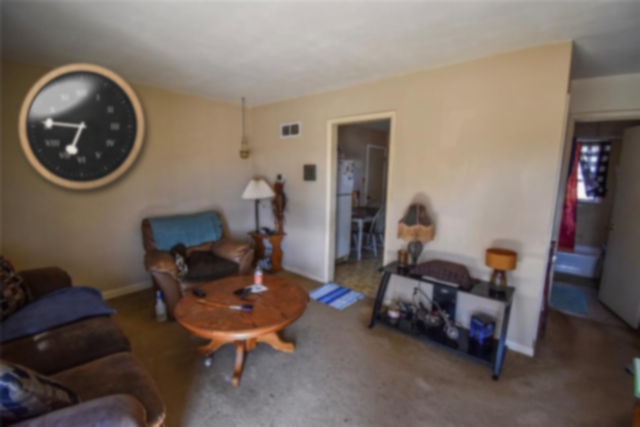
6:46
